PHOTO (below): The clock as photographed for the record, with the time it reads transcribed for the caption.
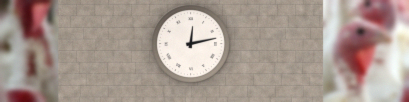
12:13
